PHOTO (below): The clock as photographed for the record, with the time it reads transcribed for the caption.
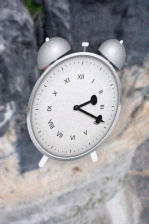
2:19
